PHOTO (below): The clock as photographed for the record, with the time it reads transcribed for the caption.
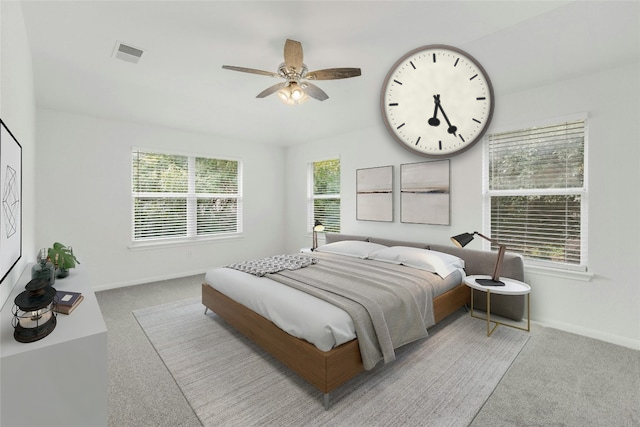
6:26
